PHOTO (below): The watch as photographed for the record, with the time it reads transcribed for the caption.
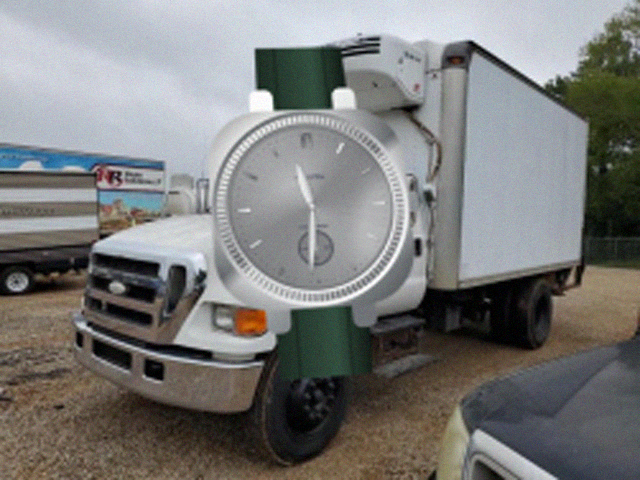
11:31
